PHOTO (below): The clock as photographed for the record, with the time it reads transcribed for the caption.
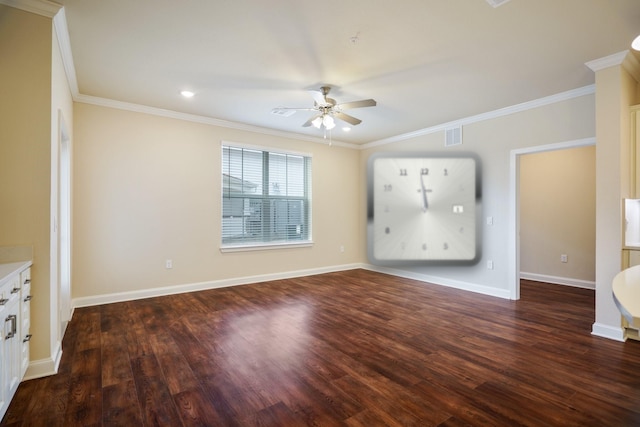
11:59
